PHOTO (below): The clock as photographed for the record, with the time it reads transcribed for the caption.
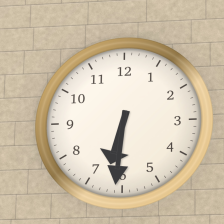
6:31
